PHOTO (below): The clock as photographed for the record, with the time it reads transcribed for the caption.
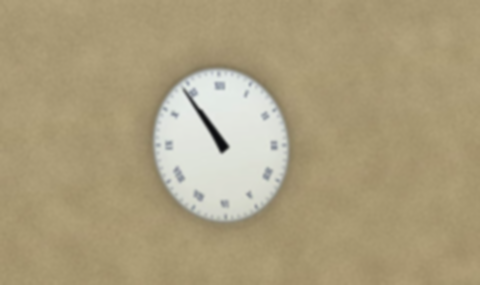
10:54
